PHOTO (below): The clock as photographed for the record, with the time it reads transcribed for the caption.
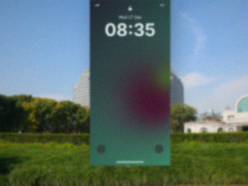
8:35
